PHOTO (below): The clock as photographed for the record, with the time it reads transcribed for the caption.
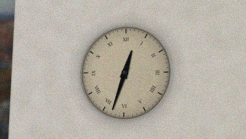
12:33
